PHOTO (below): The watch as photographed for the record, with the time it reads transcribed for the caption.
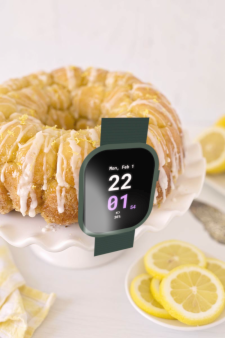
22:01
